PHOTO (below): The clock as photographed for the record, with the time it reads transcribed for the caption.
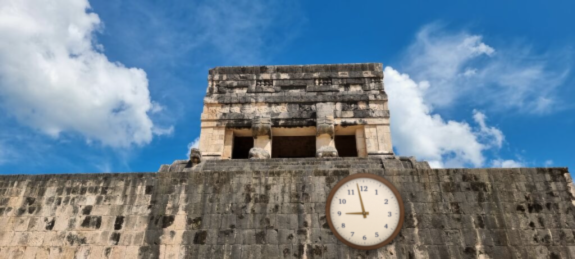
8:58
